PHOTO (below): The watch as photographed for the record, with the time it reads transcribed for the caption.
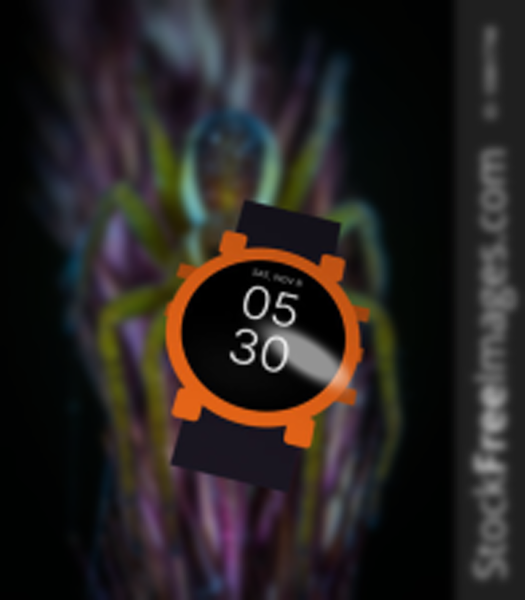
5:30
